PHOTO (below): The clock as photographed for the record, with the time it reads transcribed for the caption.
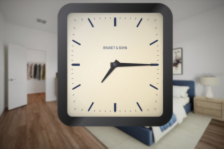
7:15
